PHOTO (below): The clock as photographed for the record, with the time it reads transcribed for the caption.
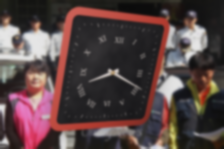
8:19
